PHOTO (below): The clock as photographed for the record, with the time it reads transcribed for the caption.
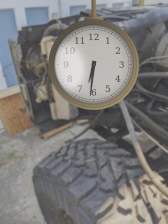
6:31
